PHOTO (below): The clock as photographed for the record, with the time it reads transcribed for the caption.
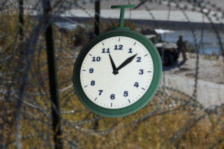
11:08
